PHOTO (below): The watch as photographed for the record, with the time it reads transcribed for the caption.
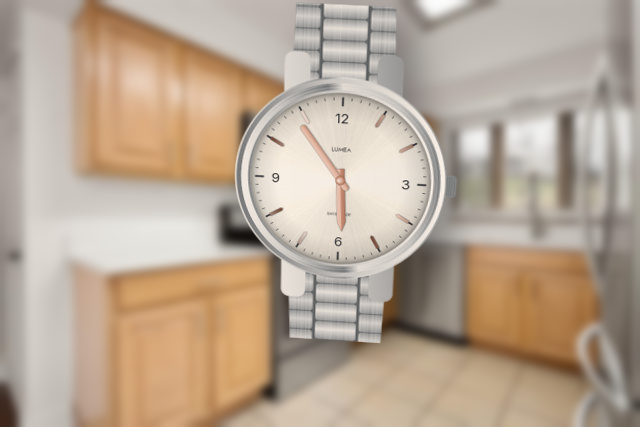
5:54
